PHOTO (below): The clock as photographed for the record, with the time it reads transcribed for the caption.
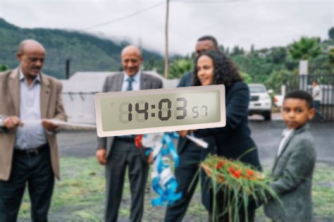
14:03:57
